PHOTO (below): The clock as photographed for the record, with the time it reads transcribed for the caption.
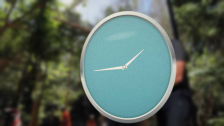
1:44
